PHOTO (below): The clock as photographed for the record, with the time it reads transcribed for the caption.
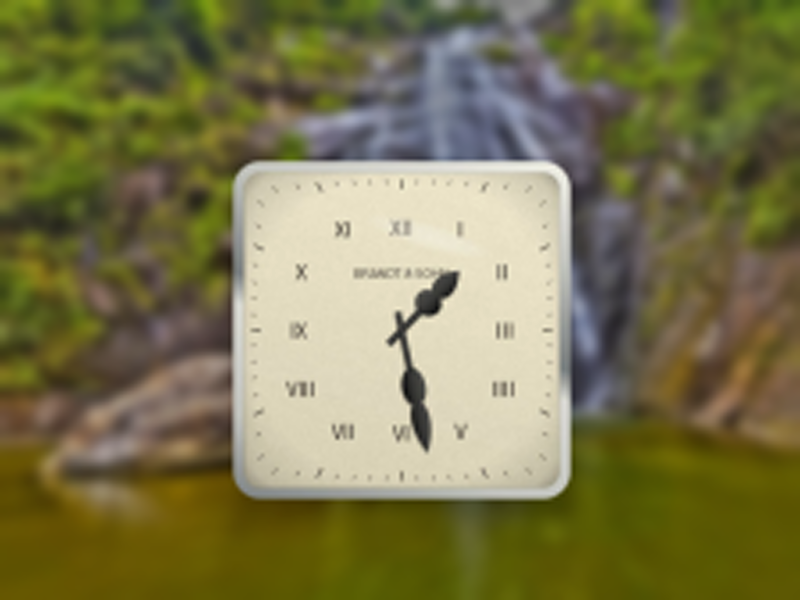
1:28
